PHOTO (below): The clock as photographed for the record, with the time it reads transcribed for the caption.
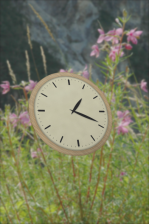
1:19
